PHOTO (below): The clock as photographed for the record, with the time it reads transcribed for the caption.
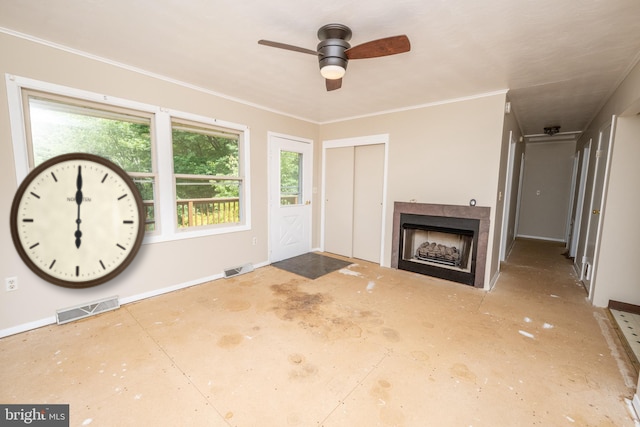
6:00
